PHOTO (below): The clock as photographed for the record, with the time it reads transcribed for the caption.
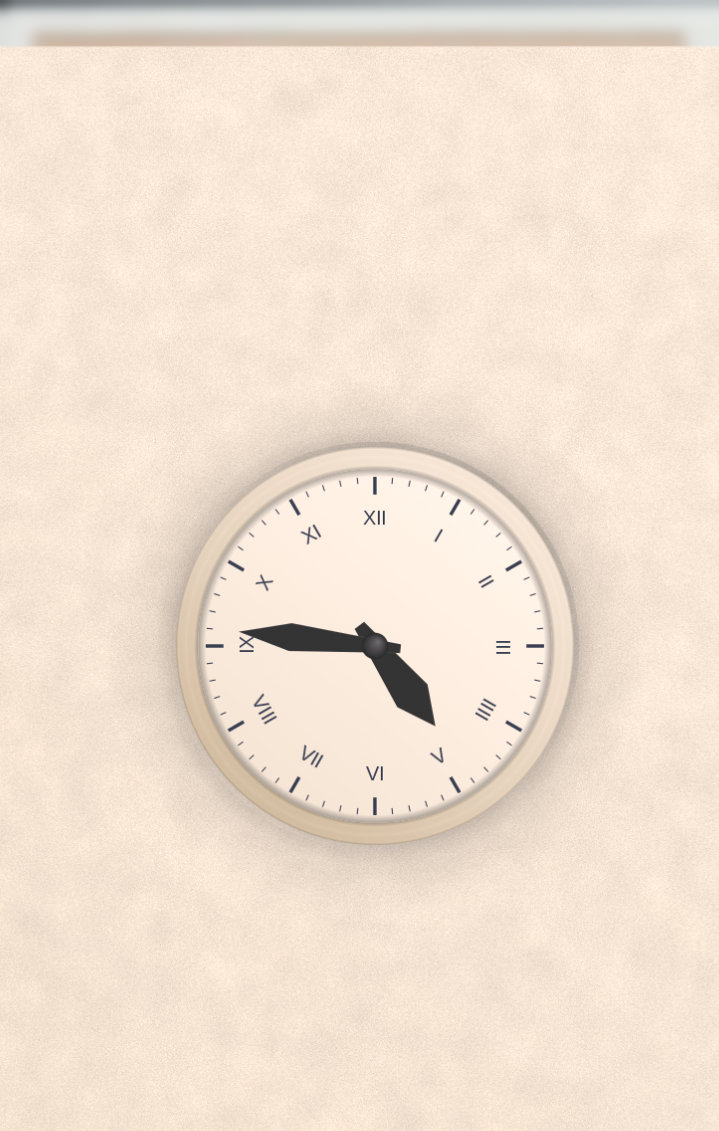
4:46
